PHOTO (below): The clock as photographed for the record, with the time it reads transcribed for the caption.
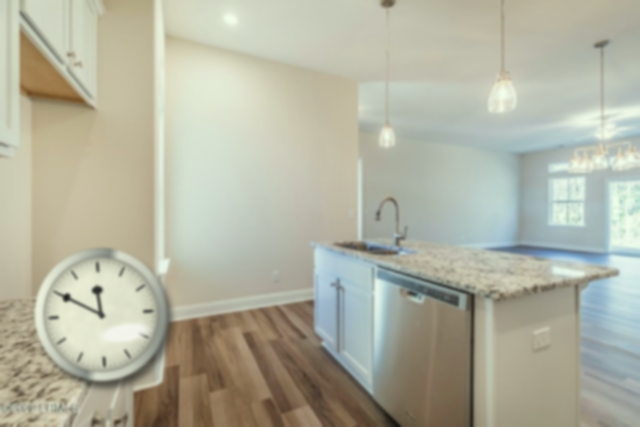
11:50
